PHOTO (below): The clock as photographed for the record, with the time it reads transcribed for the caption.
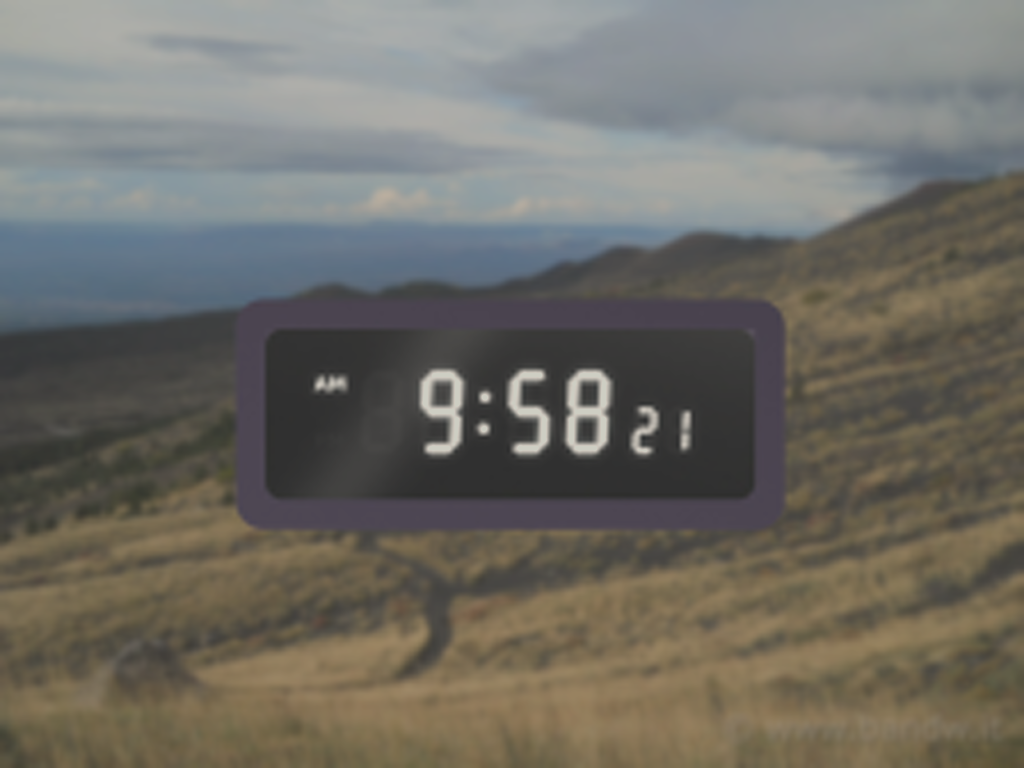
9:58:21
